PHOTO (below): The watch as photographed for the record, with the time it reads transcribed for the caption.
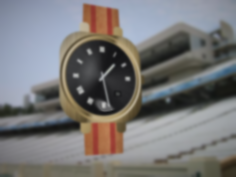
1:28
